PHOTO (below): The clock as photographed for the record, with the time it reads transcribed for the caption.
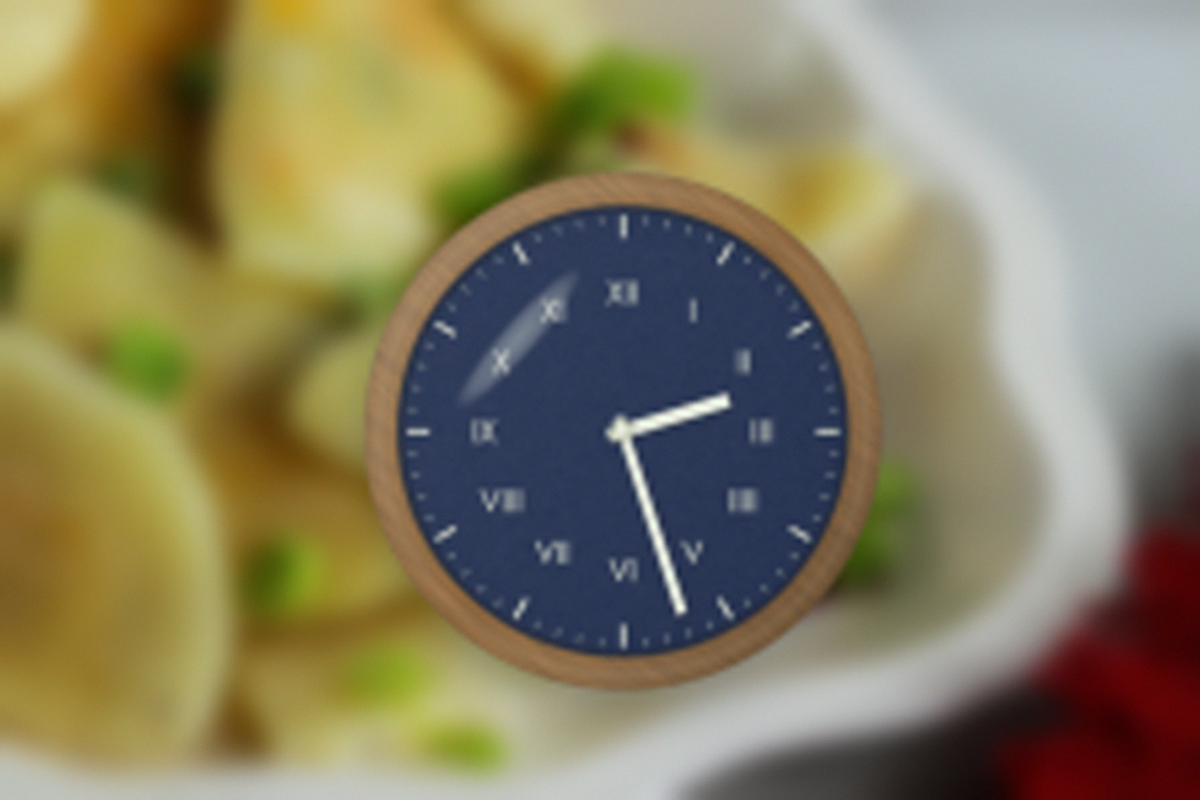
2:27
